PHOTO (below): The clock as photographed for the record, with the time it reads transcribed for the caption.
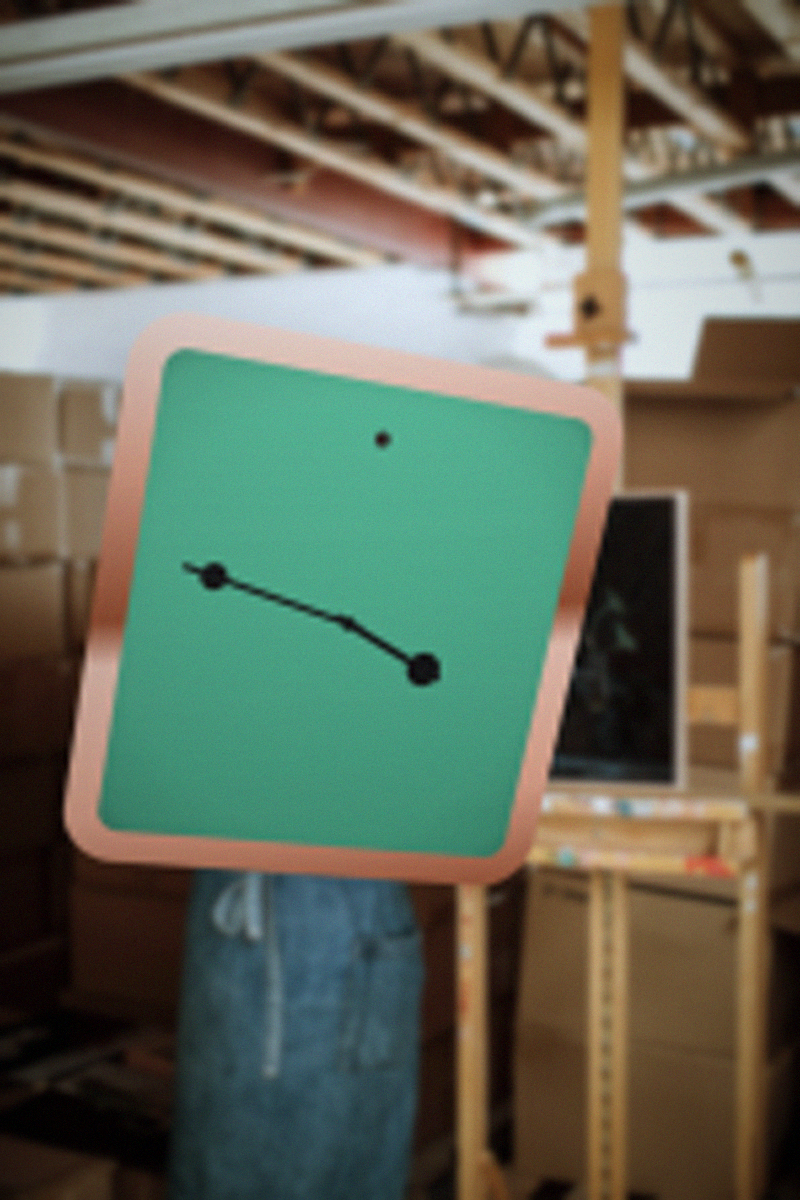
3:47
